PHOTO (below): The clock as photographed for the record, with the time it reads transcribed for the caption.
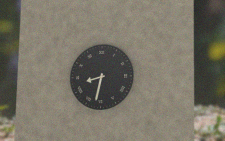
8:32
